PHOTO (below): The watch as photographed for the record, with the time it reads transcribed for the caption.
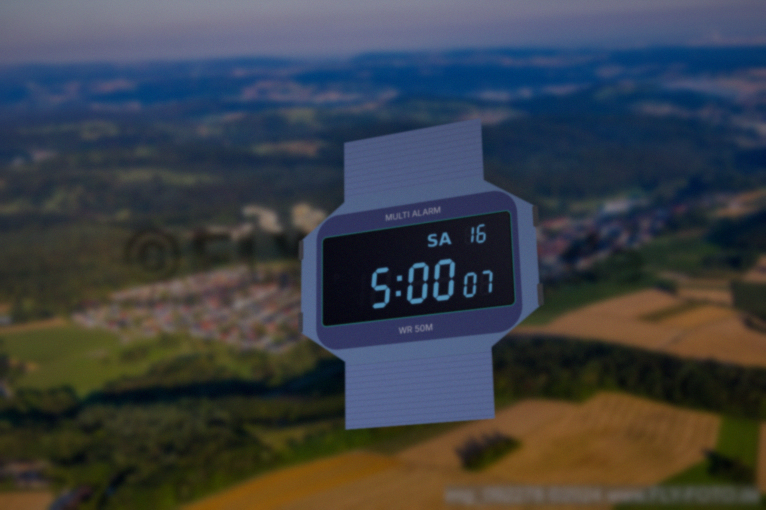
5:00:07
